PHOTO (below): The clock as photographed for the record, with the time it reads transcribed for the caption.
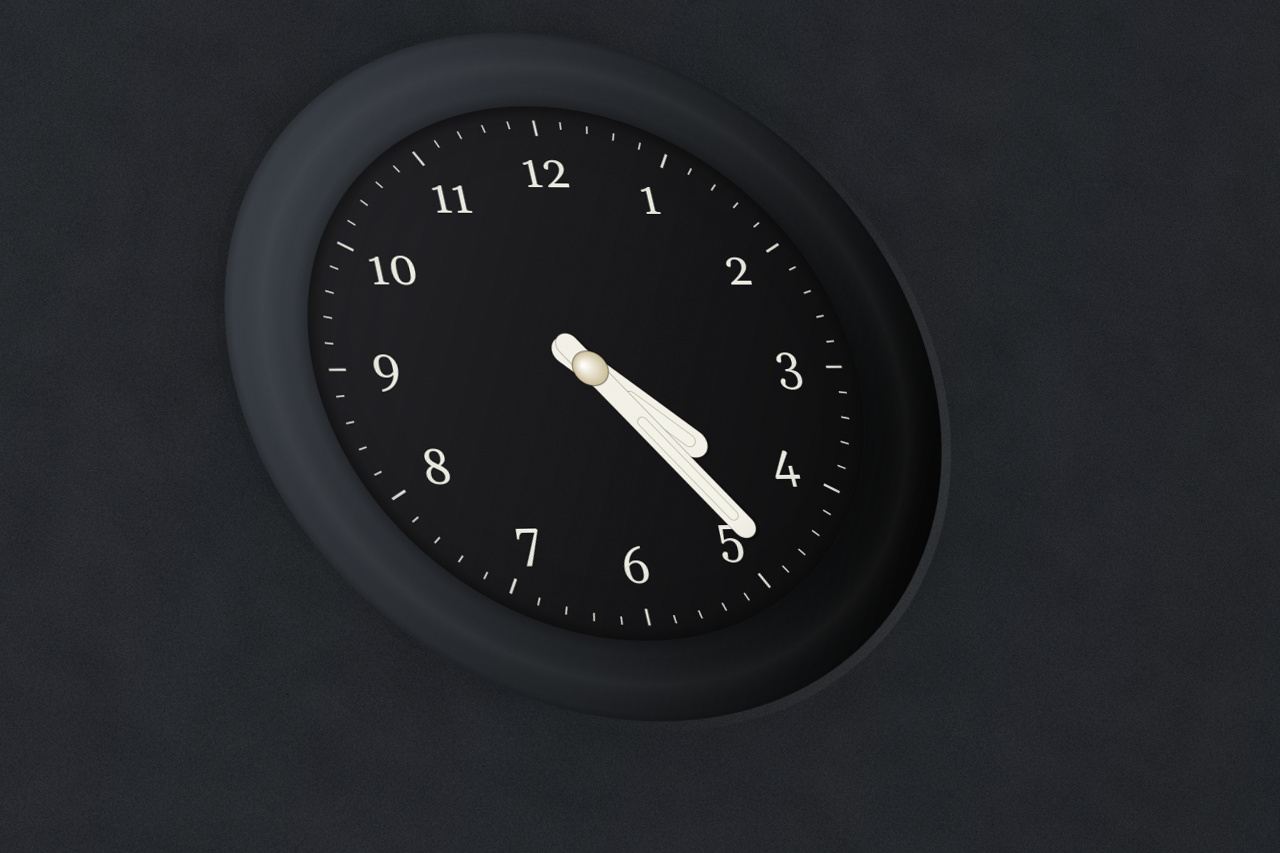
4:24
